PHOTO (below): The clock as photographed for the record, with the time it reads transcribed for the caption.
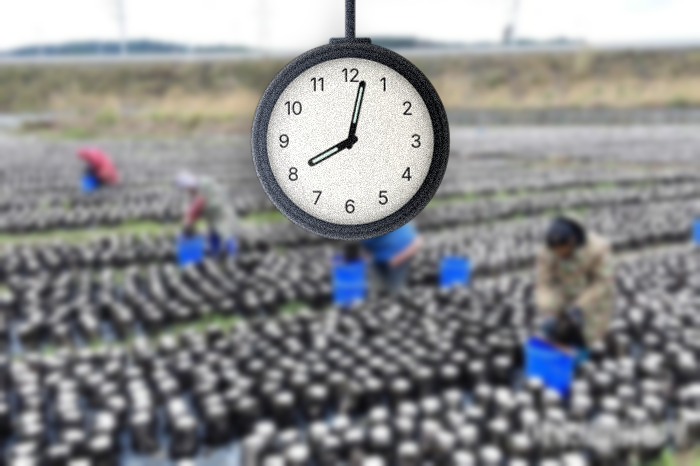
8:02
